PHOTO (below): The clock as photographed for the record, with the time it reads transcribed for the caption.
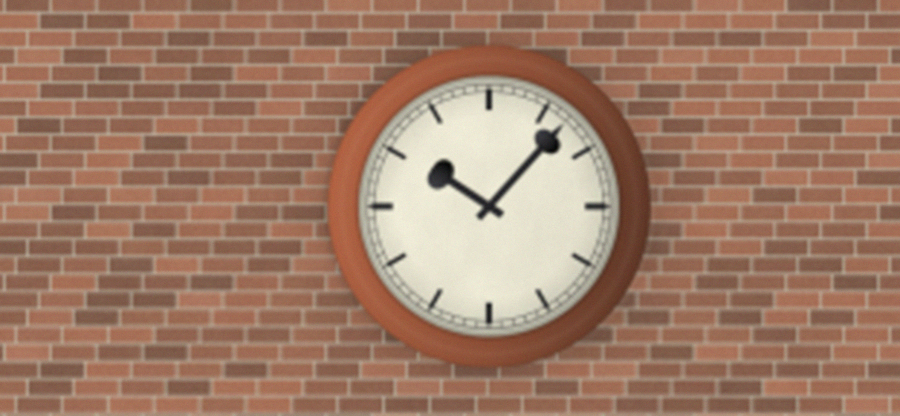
10:07
